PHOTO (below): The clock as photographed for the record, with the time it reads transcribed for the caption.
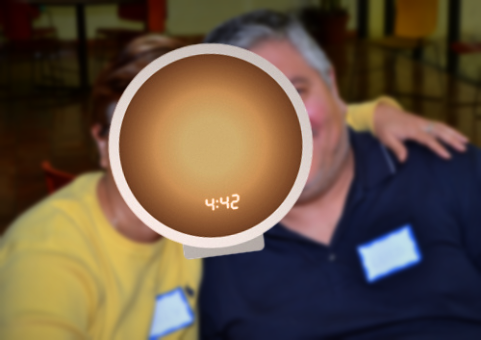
4:42
